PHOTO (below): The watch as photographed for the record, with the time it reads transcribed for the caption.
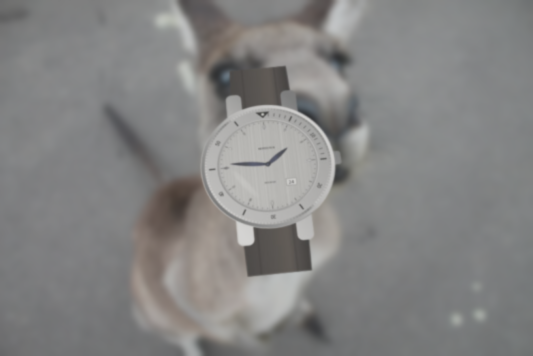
1:46
